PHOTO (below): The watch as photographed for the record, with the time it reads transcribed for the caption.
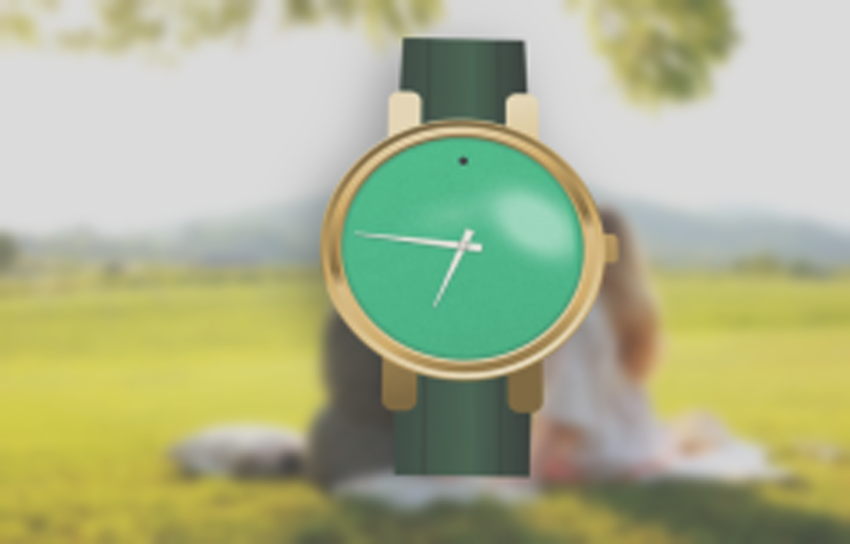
6:46
